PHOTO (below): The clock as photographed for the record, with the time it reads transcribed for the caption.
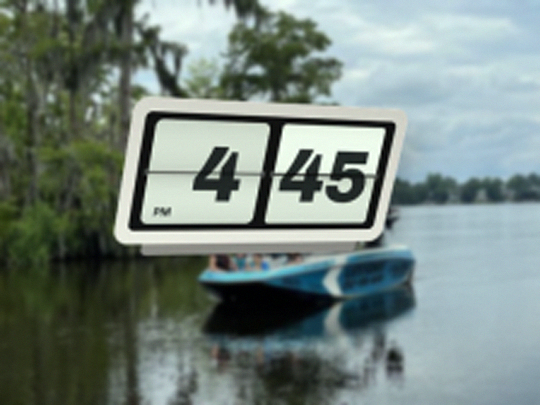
4:45
